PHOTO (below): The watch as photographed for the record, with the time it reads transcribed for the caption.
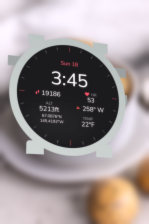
3:45
